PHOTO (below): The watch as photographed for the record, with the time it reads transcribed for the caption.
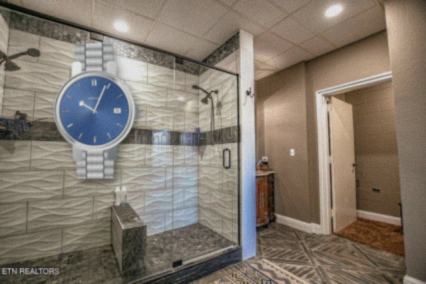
10:04
